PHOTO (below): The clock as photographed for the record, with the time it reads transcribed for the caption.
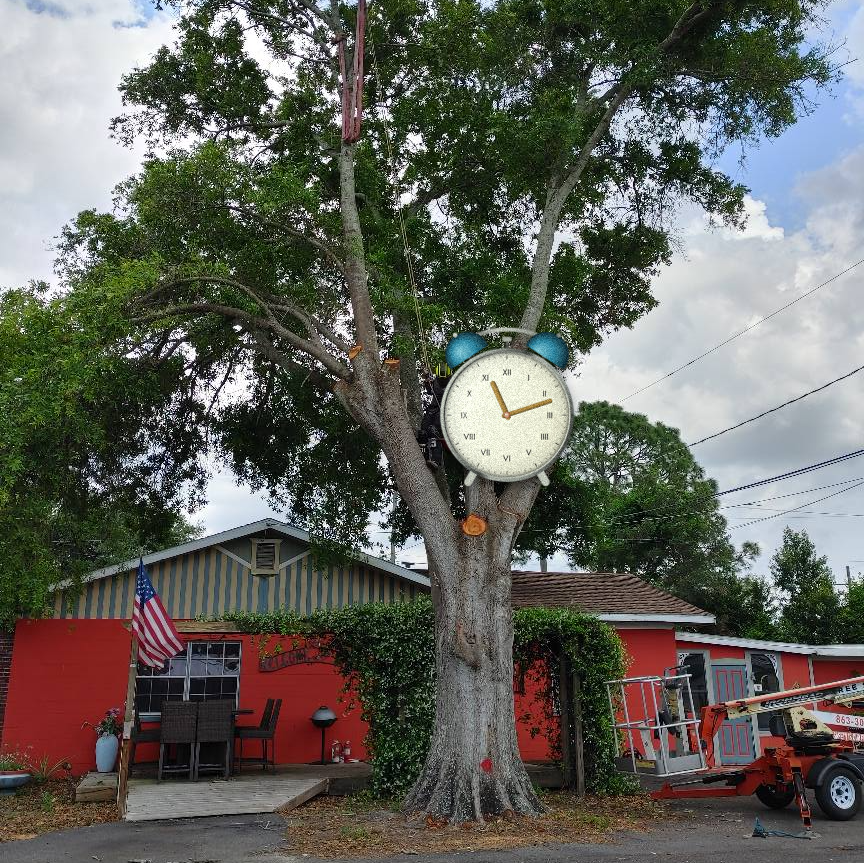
11:12
